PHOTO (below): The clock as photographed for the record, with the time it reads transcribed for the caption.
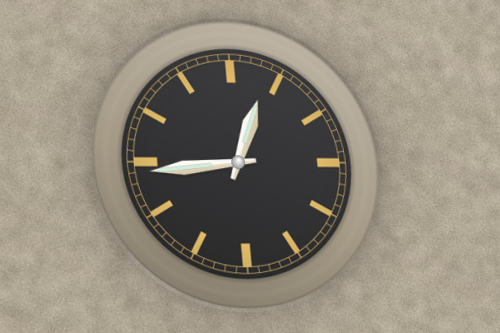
12:44
